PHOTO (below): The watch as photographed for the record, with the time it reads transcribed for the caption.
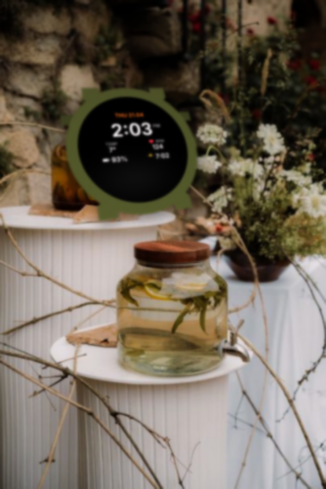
2:03
